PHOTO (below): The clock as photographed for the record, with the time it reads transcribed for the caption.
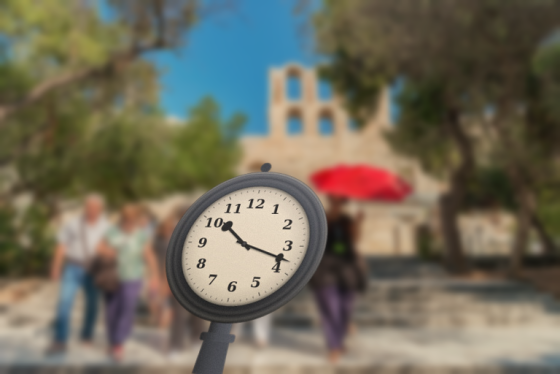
10:18
